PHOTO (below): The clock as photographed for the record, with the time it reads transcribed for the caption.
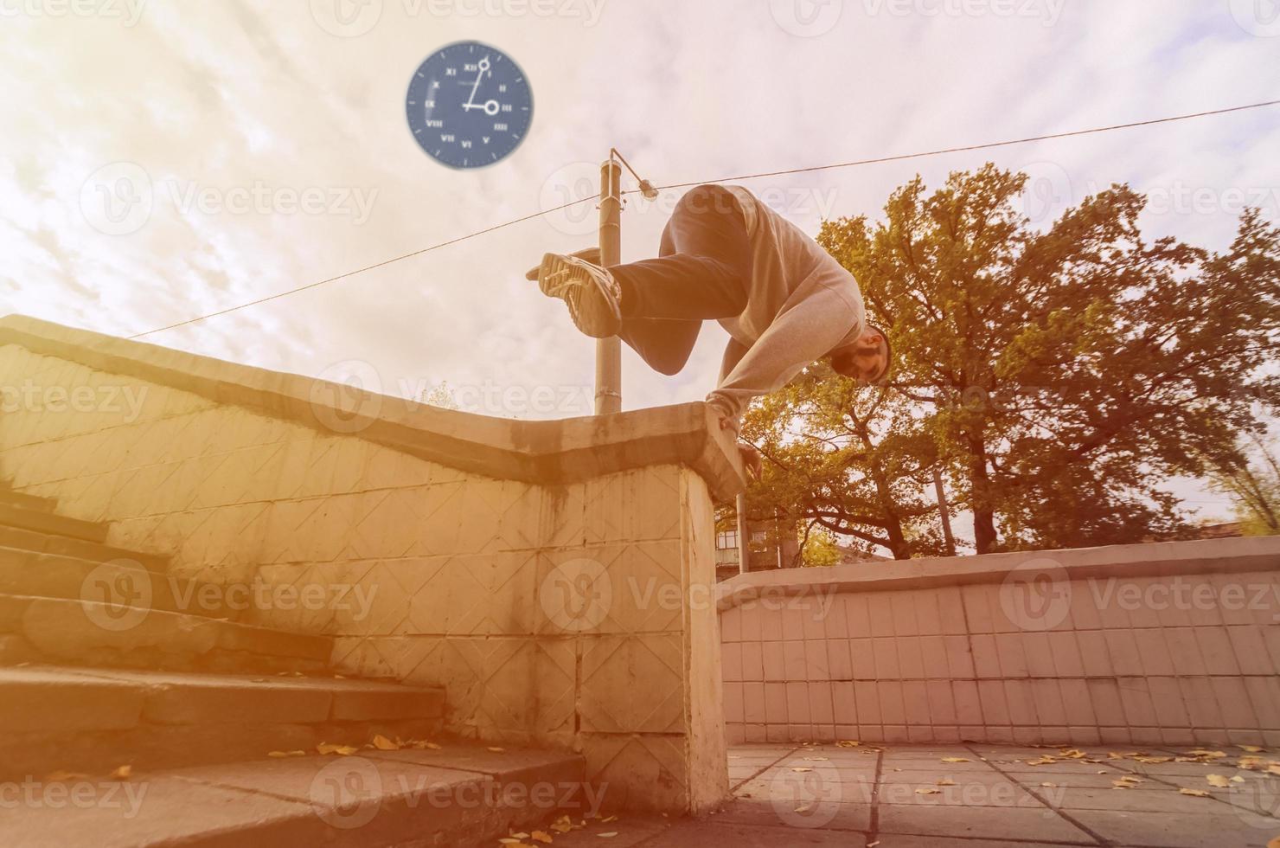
3:03
